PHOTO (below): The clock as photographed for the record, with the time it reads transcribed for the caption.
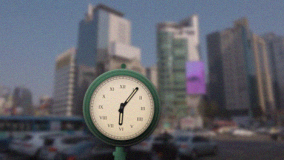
6:06
